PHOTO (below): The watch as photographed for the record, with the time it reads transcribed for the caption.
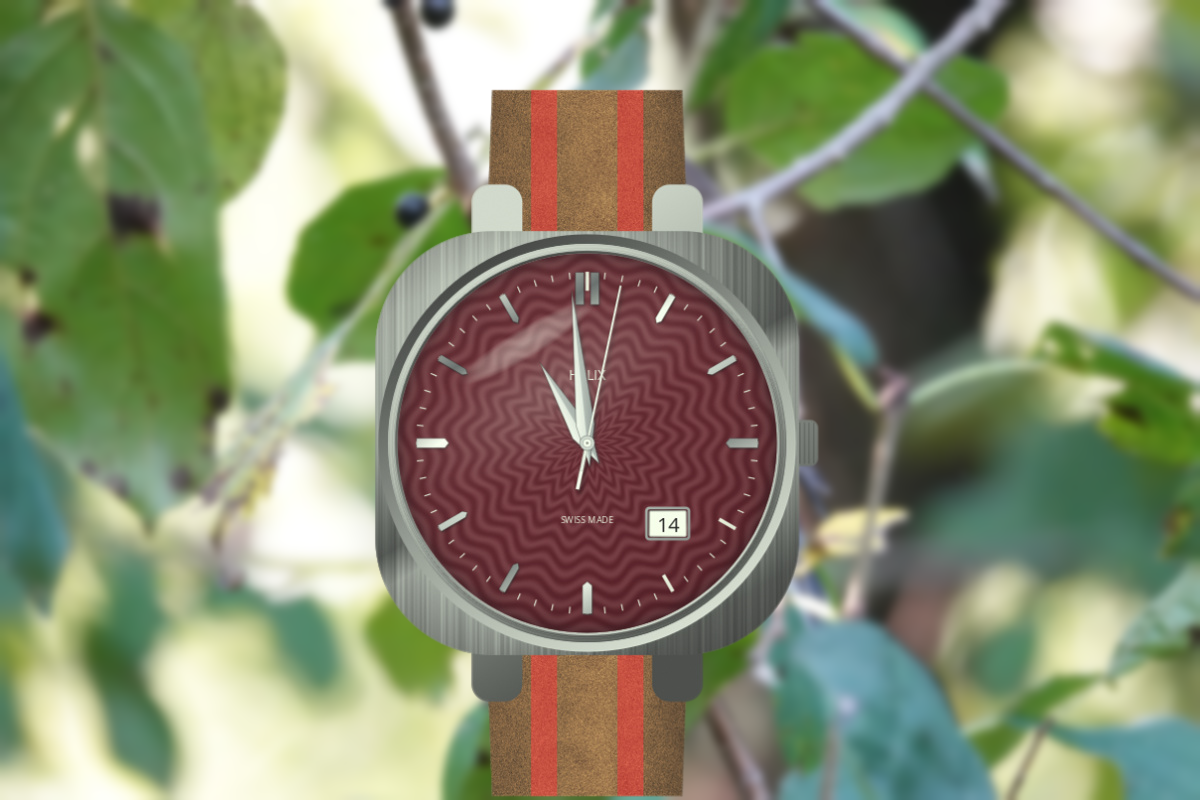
10:59:02
